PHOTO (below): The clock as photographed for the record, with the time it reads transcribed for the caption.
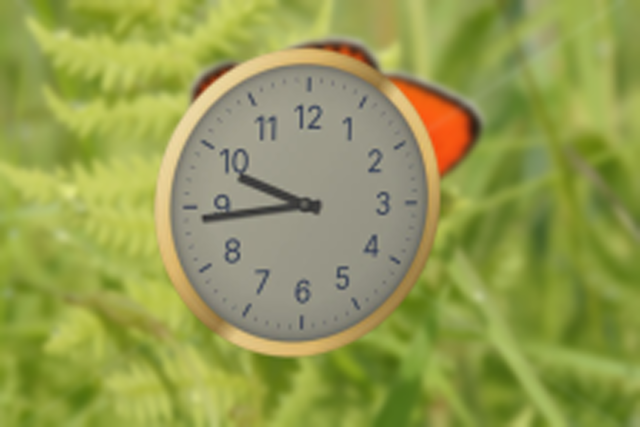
9:44
